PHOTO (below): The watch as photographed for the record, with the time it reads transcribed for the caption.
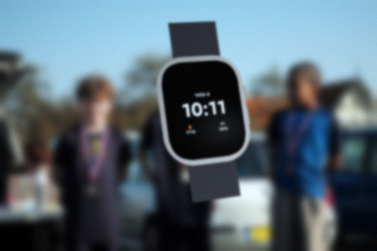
10:11
